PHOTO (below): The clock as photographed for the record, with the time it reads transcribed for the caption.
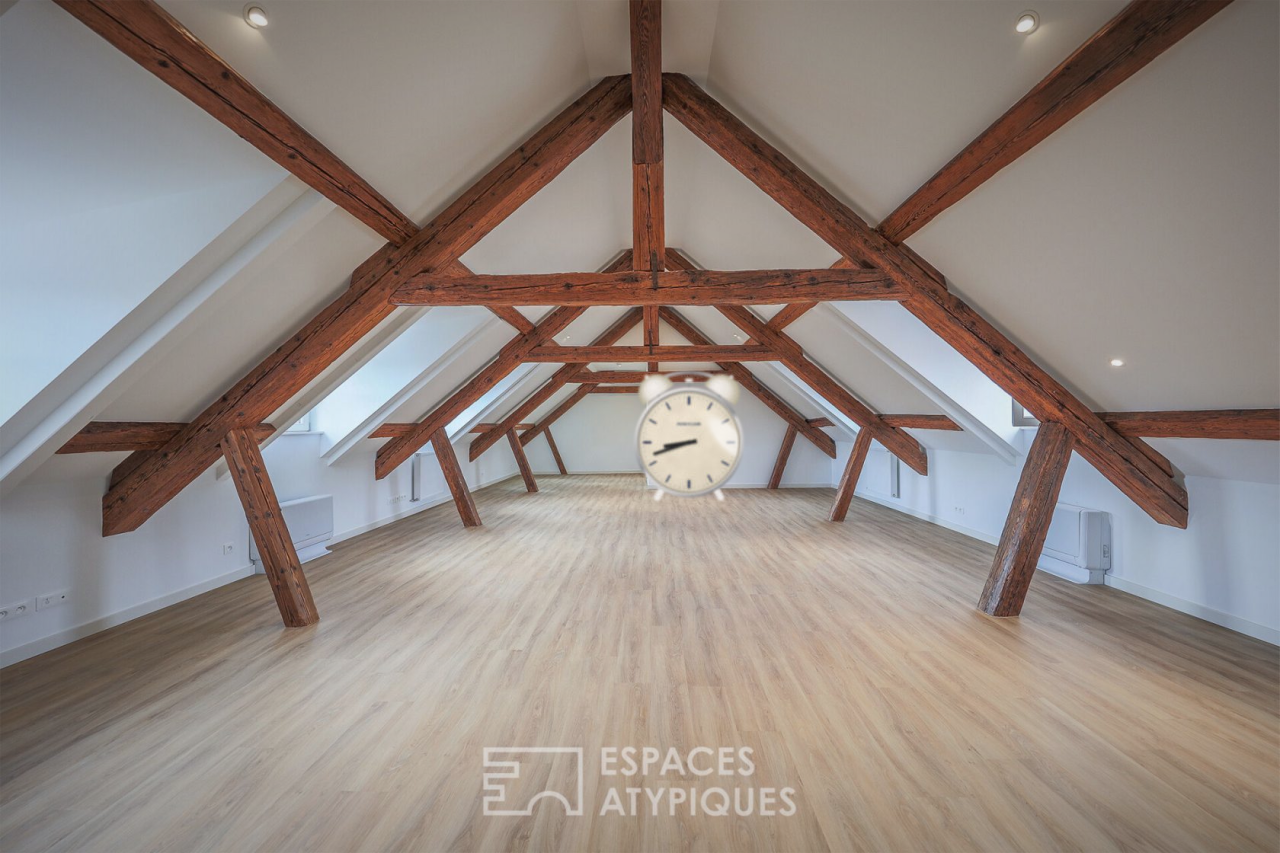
8:42
